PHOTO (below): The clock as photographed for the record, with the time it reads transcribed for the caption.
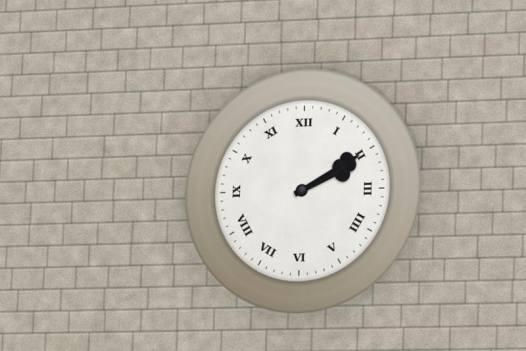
2:10
